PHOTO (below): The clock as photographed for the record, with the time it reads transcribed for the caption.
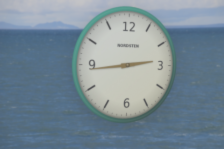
2:44
